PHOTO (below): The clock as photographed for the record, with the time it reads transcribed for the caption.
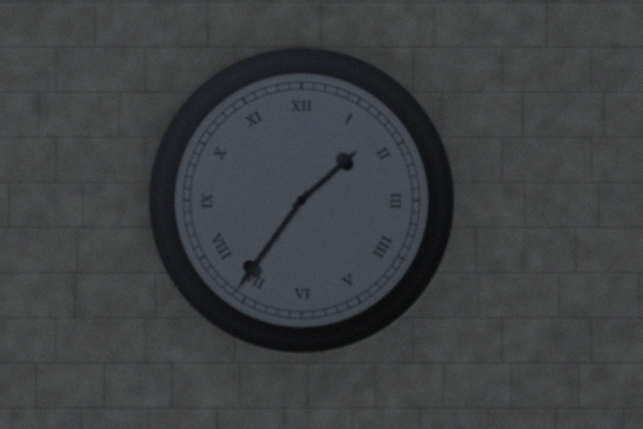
1:36
